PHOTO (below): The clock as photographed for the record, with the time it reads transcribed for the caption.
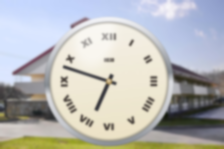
6:48
